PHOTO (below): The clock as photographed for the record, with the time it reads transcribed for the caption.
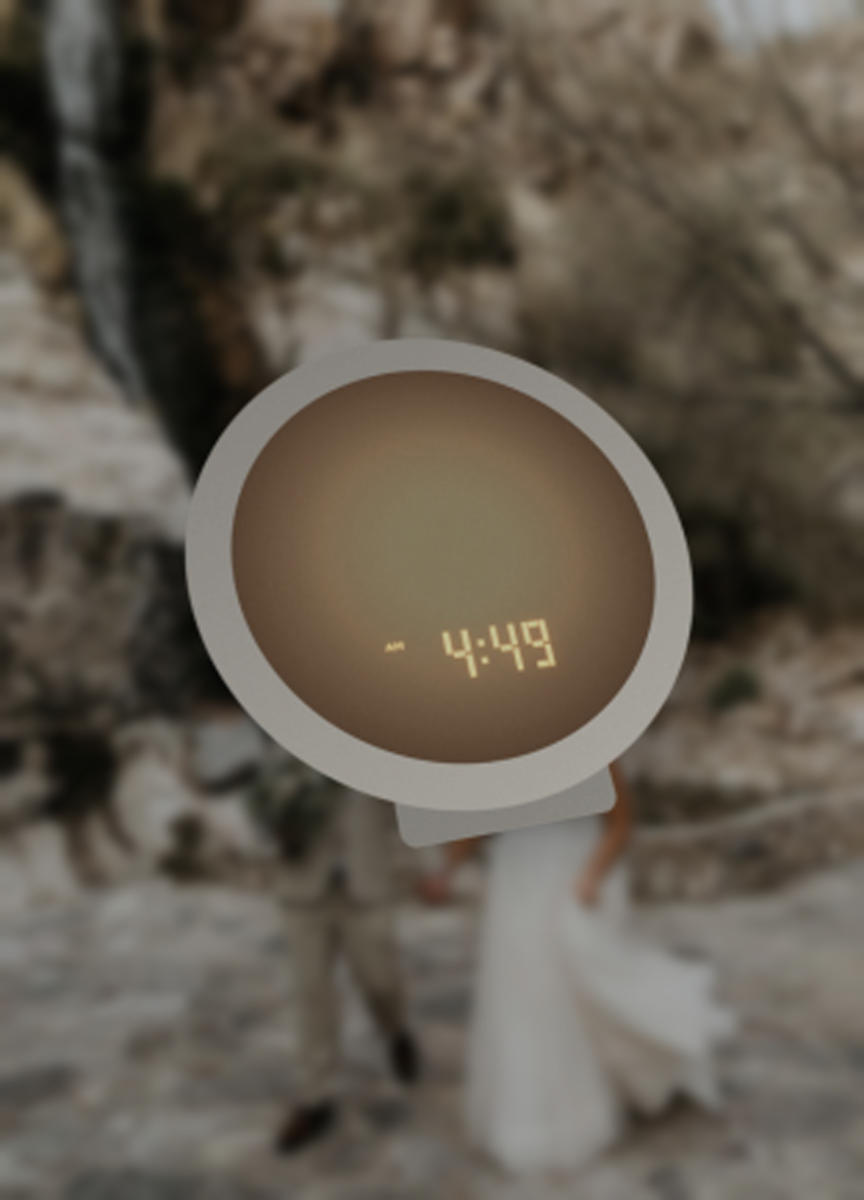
4:49
